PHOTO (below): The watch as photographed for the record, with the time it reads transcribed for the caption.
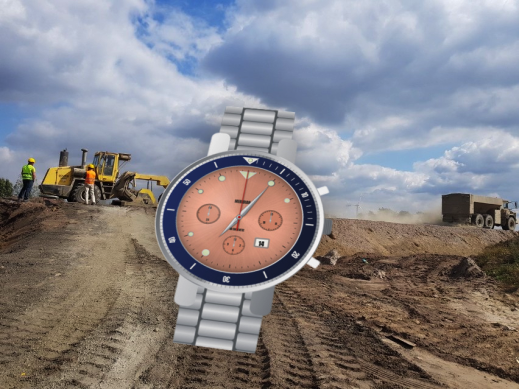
7:05
